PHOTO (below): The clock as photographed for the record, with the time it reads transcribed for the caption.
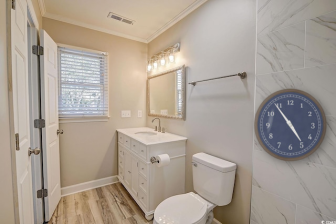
4:54
